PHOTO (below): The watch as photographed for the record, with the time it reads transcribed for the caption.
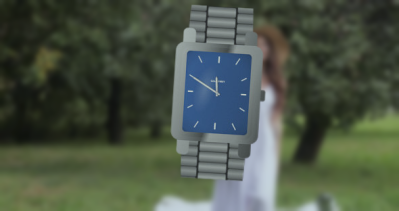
11:50
